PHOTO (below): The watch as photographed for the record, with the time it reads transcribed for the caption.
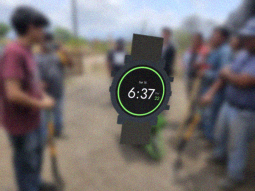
6:37
